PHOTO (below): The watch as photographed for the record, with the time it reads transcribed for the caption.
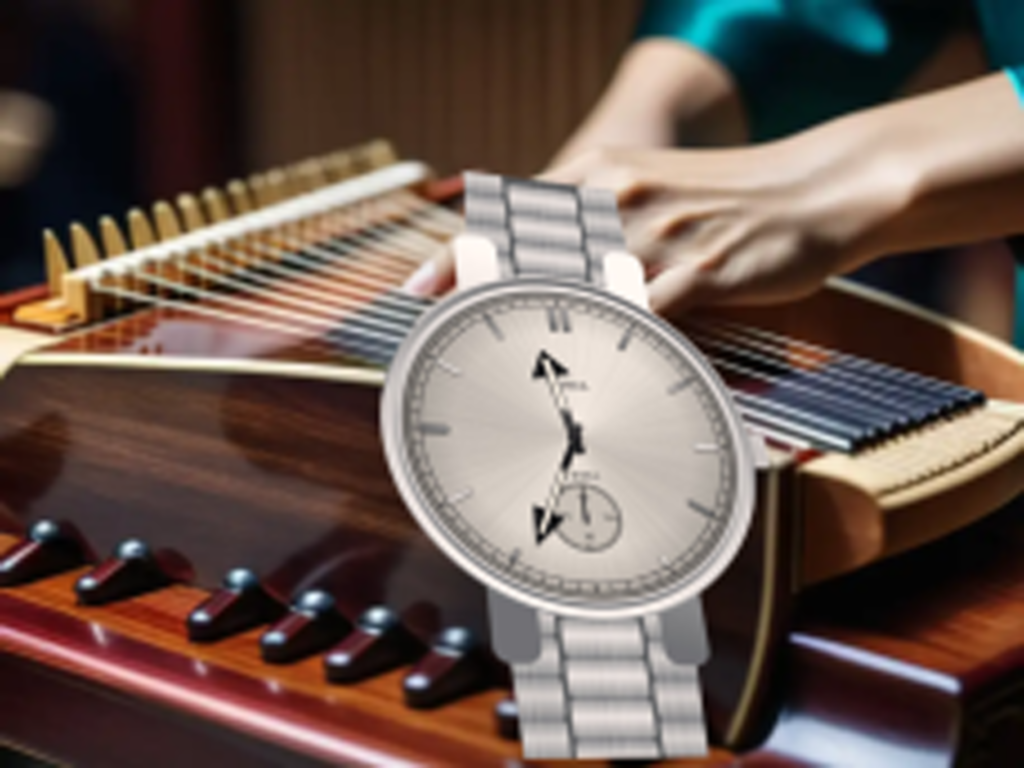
11:34
